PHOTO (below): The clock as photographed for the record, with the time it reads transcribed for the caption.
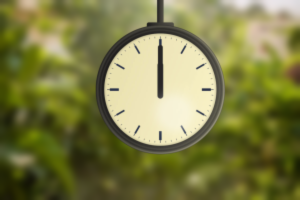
12:00
